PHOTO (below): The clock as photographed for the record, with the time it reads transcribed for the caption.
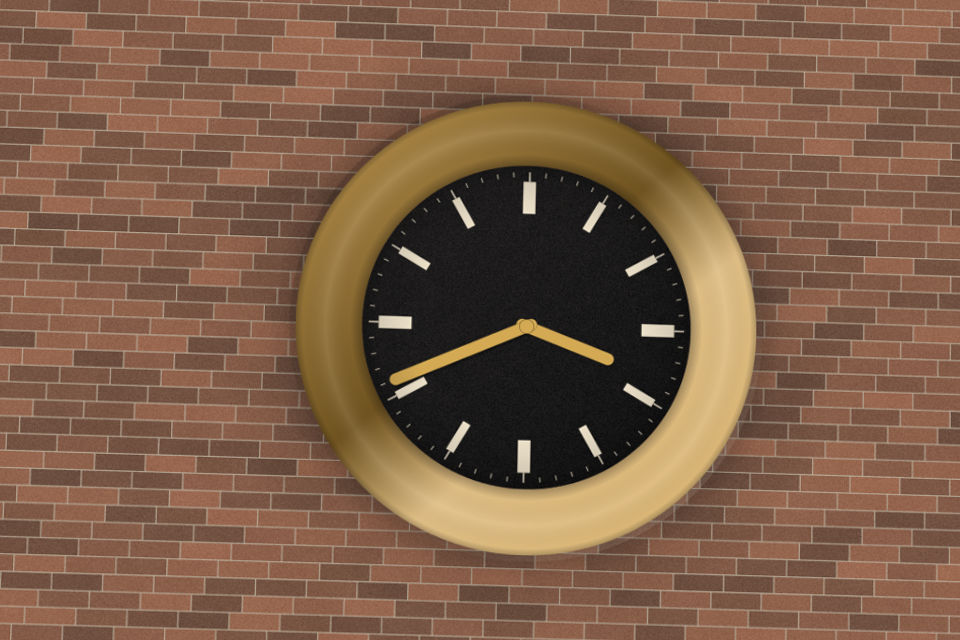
3:41
